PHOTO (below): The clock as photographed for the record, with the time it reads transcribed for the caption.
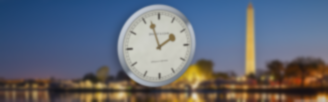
1:57
